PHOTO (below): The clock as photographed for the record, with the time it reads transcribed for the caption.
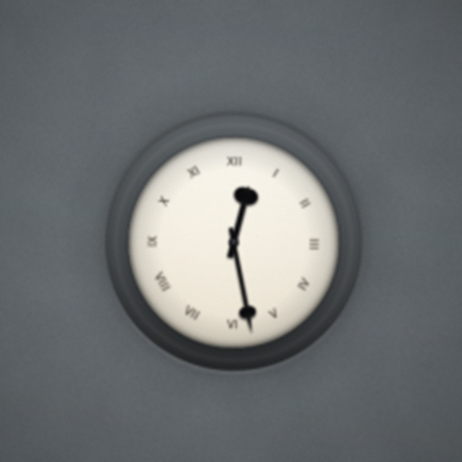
12:28
